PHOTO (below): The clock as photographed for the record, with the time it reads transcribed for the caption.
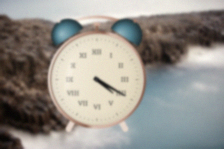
4:20
